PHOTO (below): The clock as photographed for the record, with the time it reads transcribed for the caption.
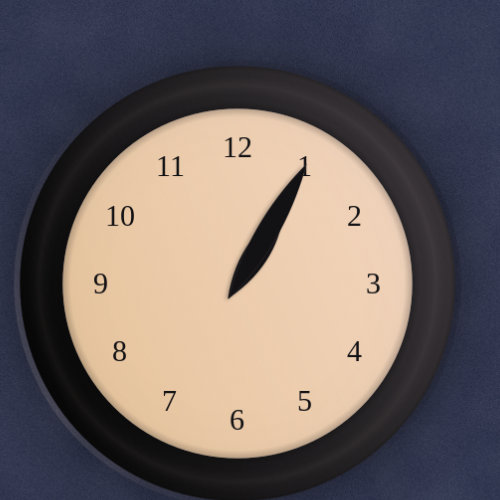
1:05
